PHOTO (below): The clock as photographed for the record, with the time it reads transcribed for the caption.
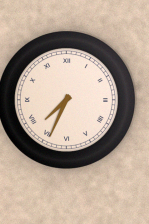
7:34
